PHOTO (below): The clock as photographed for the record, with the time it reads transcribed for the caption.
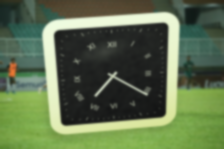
7:21
